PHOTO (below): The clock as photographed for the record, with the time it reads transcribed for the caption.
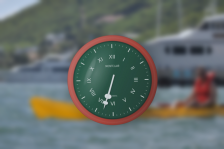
6:33
